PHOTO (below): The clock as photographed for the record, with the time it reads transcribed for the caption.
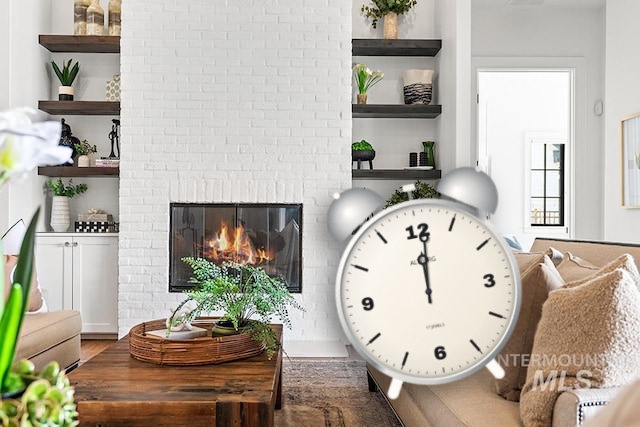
12:01
